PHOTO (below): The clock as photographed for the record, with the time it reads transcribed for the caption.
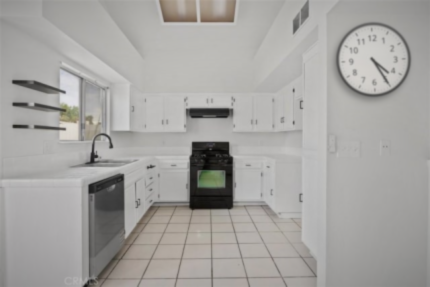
4:25
